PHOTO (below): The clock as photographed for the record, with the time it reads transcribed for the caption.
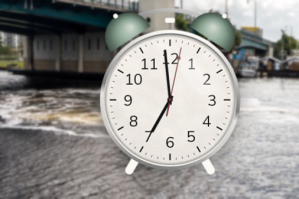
6:59:02
